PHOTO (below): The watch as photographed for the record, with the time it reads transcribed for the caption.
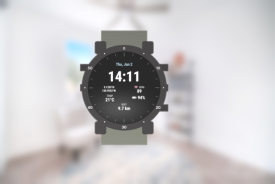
14:11
